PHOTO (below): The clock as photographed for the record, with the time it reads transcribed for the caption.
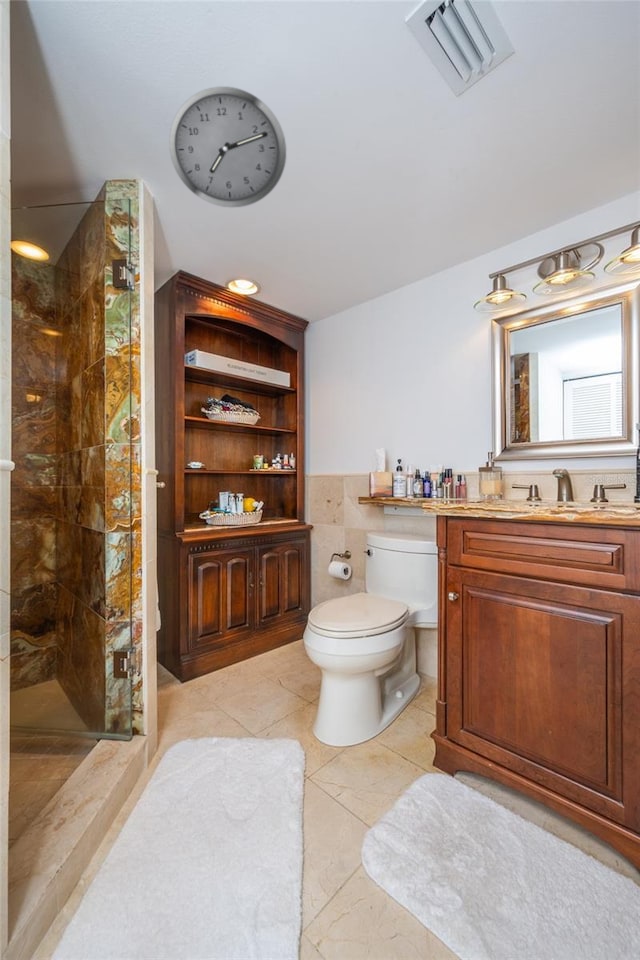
7:12
